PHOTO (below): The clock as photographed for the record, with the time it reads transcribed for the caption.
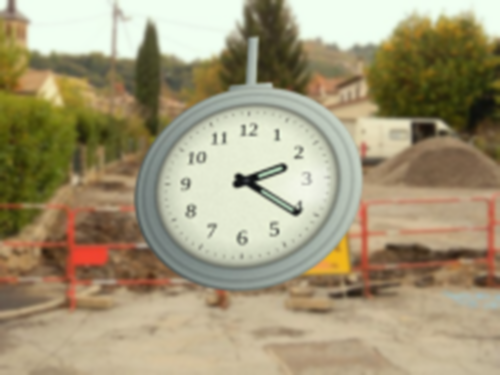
2:21
